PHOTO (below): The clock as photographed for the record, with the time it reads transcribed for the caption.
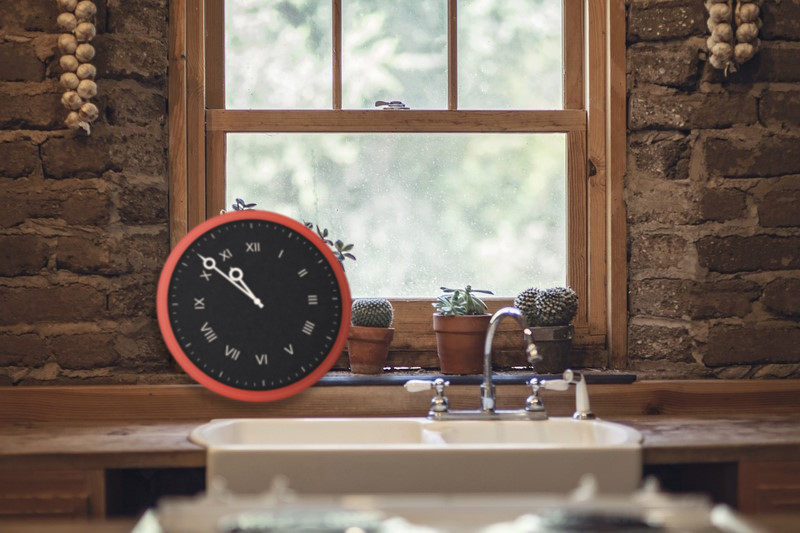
10:52
